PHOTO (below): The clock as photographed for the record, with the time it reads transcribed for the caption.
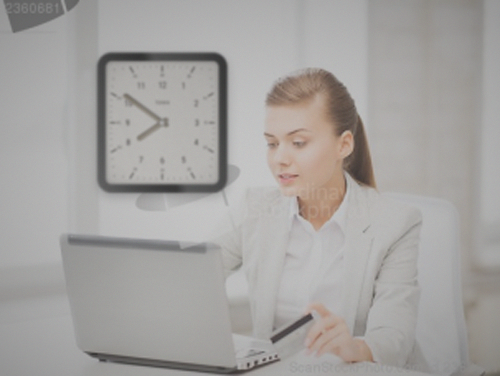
7:51
